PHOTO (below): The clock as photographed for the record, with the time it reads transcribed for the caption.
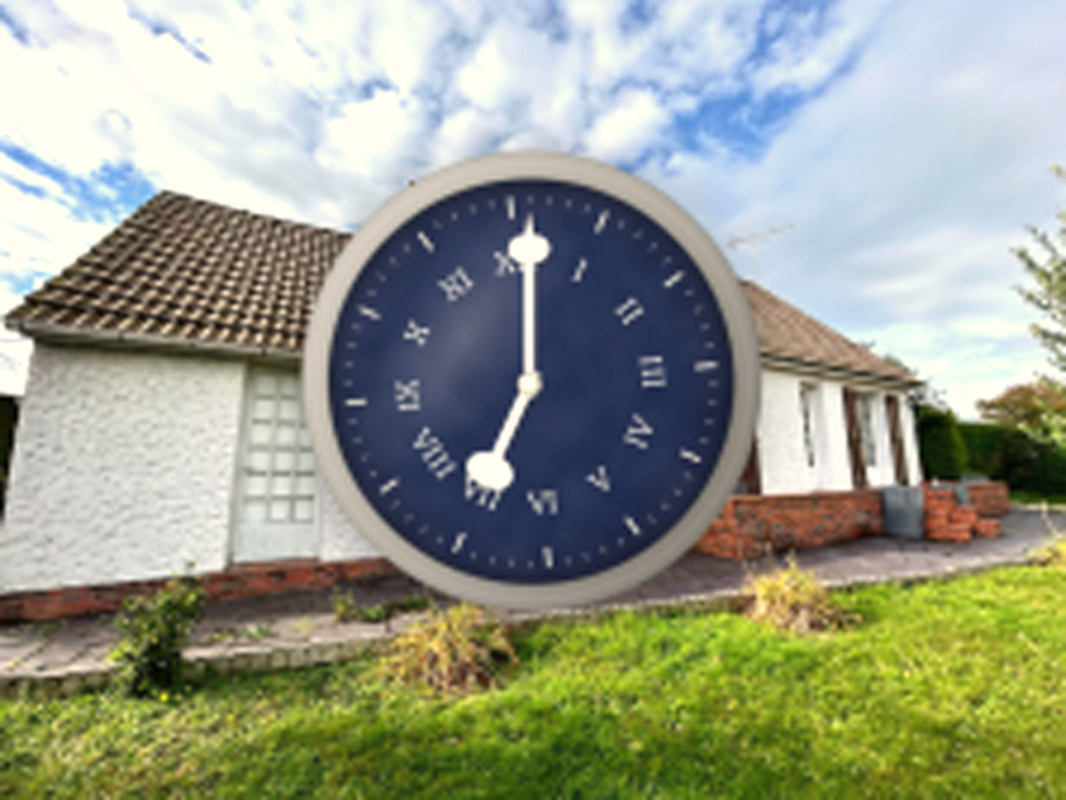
7:01
